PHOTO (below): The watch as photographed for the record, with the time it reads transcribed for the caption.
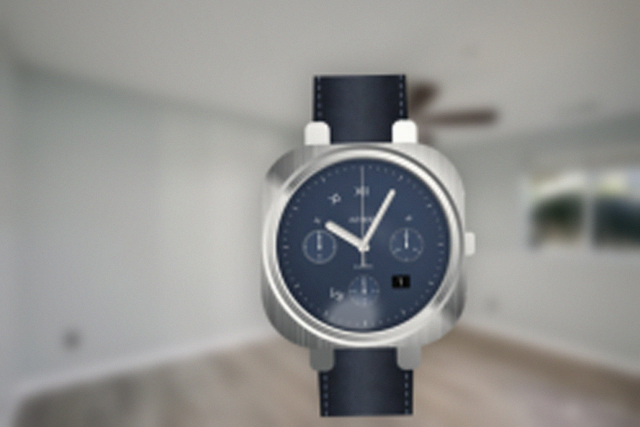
10:05
